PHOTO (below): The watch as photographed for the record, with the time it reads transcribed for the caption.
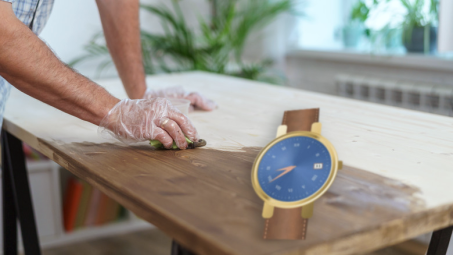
8:39
